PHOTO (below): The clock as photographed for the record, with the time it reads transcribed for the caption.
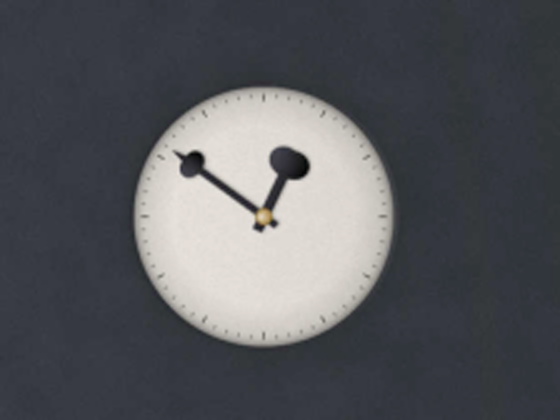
12:51
